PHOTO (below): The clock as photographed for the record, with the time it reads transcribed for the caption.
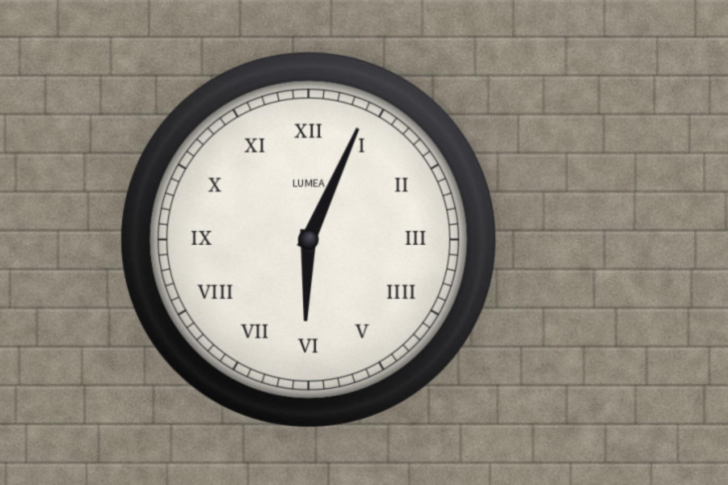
6:04
